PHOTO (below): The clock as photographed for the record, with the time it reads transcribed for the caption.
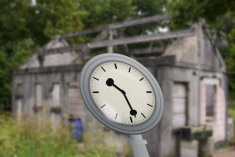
10:28
